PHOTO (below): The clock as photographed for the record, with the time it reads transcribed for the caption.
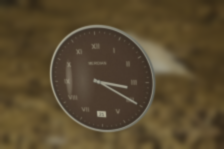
3:20
